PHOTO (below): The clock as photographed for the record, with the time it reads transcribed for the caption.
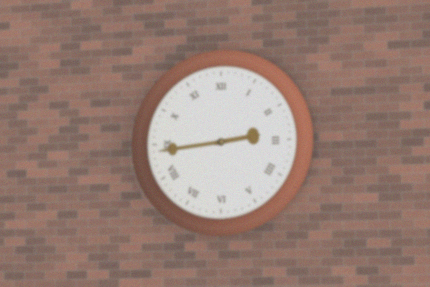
2:44
